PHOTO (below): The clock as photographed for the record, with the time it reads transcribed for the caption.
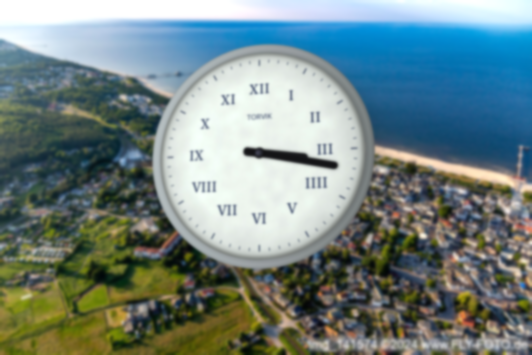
3:17
